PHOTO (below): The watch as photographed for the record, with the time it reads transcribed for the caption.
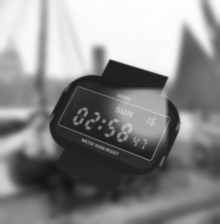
2:58:47
